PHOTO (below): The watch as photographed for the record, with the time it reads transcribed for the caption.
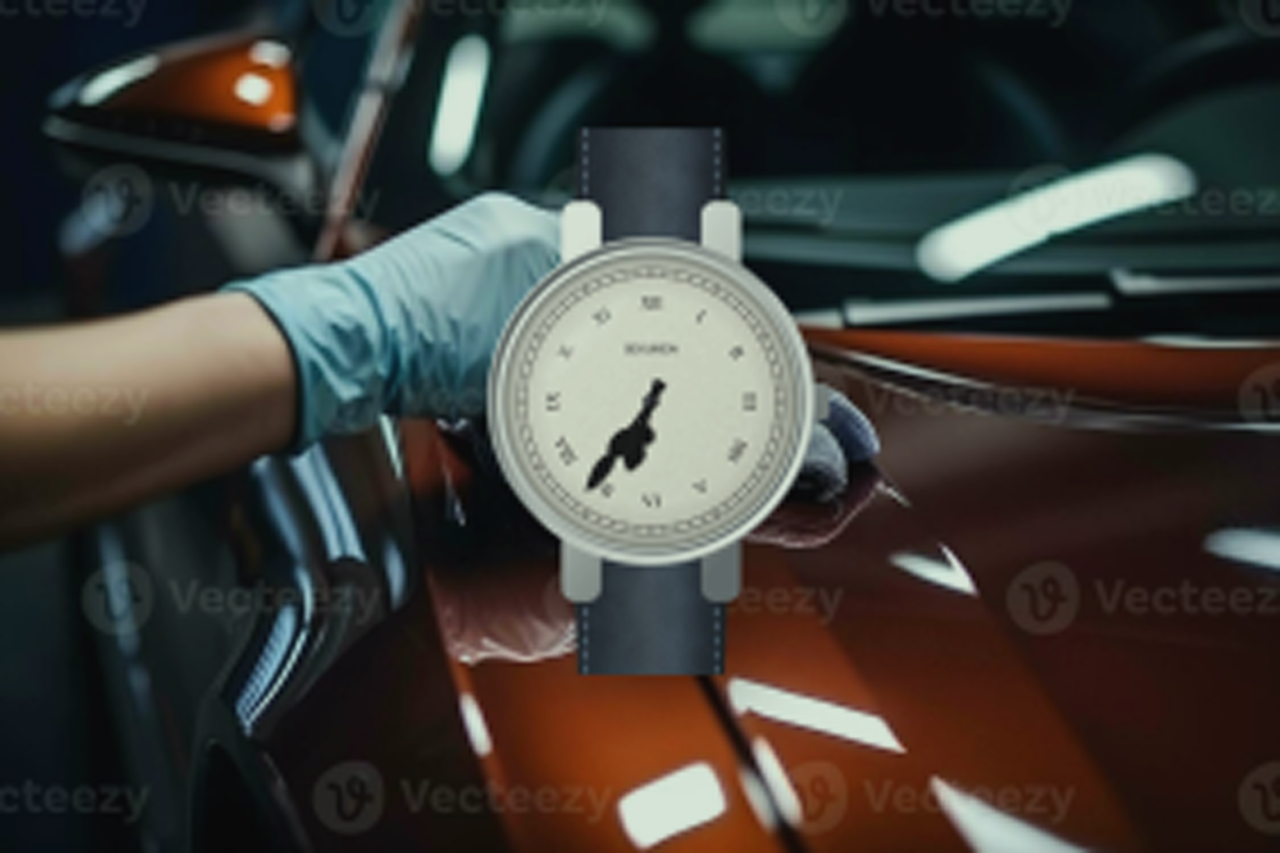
6:36
